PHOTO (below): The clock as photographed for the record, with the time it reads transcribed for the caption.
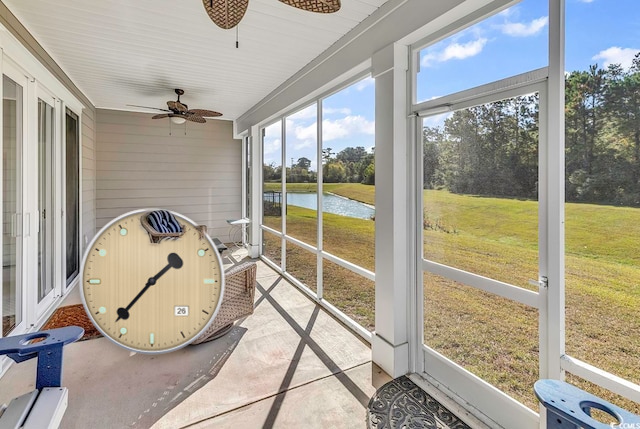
1:37
